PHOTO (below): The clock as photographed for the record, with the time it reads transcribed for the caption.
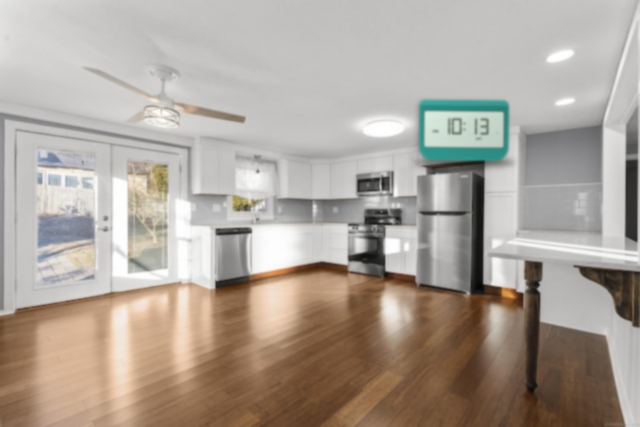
10:13
